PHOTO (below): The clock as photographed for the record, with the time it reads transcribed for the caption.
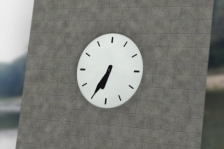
6:35
